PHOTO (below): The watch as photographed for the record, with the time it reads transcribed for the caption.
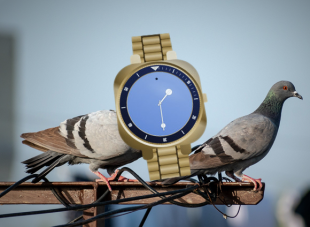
1:30
